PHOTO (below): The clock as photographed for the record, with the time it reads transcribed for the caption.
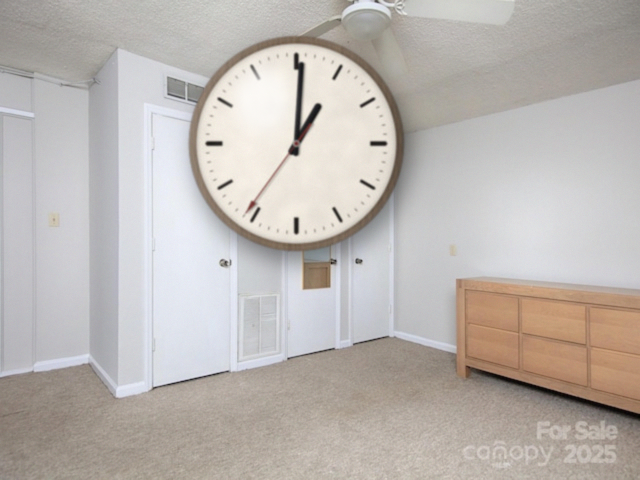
1:00:36
